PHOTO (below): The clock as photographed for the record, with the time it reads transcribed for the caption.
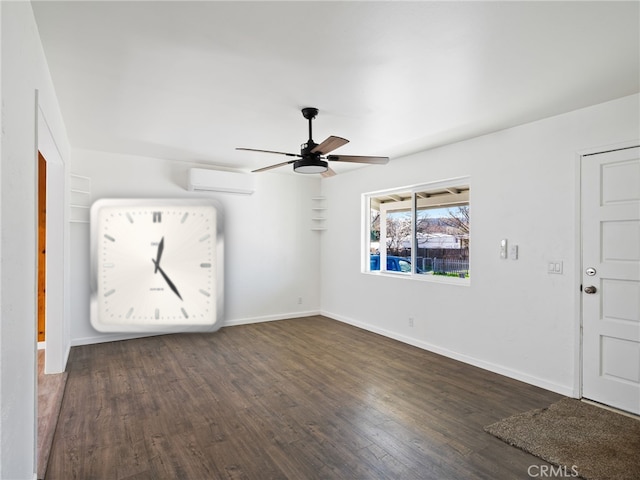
12:24
